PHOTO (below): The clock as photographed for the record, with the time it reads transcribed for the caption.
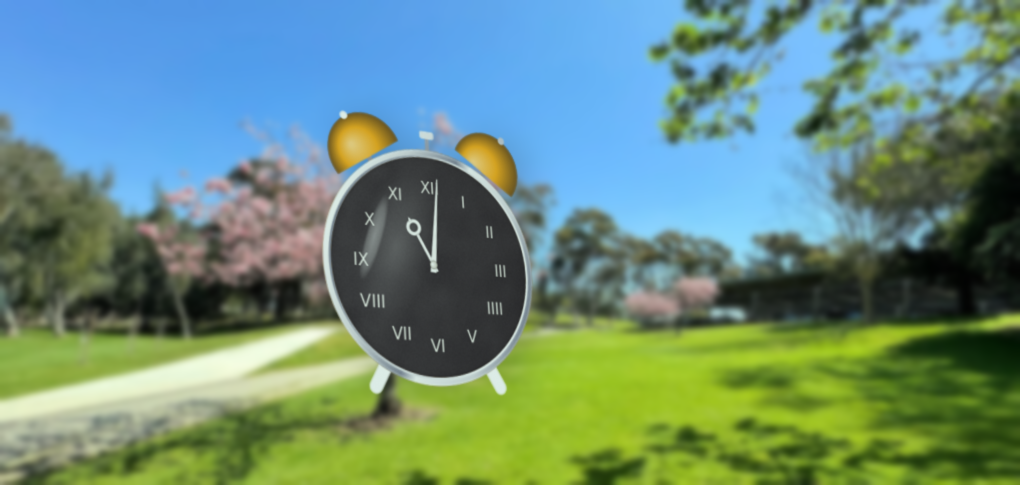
11:01
